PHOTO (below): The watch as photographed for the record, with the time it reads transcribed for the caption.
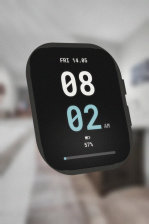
8:02
